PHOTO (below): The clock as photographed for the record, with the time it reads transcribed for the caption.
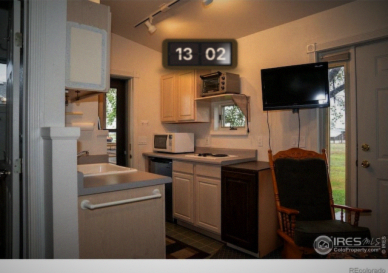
13:02
